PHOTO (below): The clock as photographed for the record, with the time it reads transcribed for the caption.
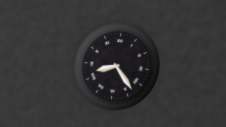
8:23
